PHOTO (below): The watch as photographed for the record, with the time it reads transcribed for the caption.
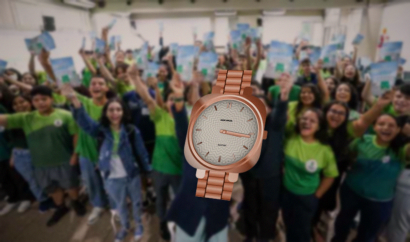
3:16
